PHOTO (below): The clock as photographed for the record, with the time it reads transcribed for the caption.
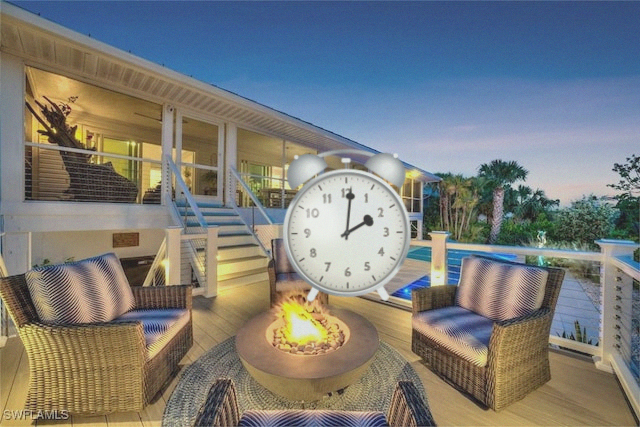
2:01
